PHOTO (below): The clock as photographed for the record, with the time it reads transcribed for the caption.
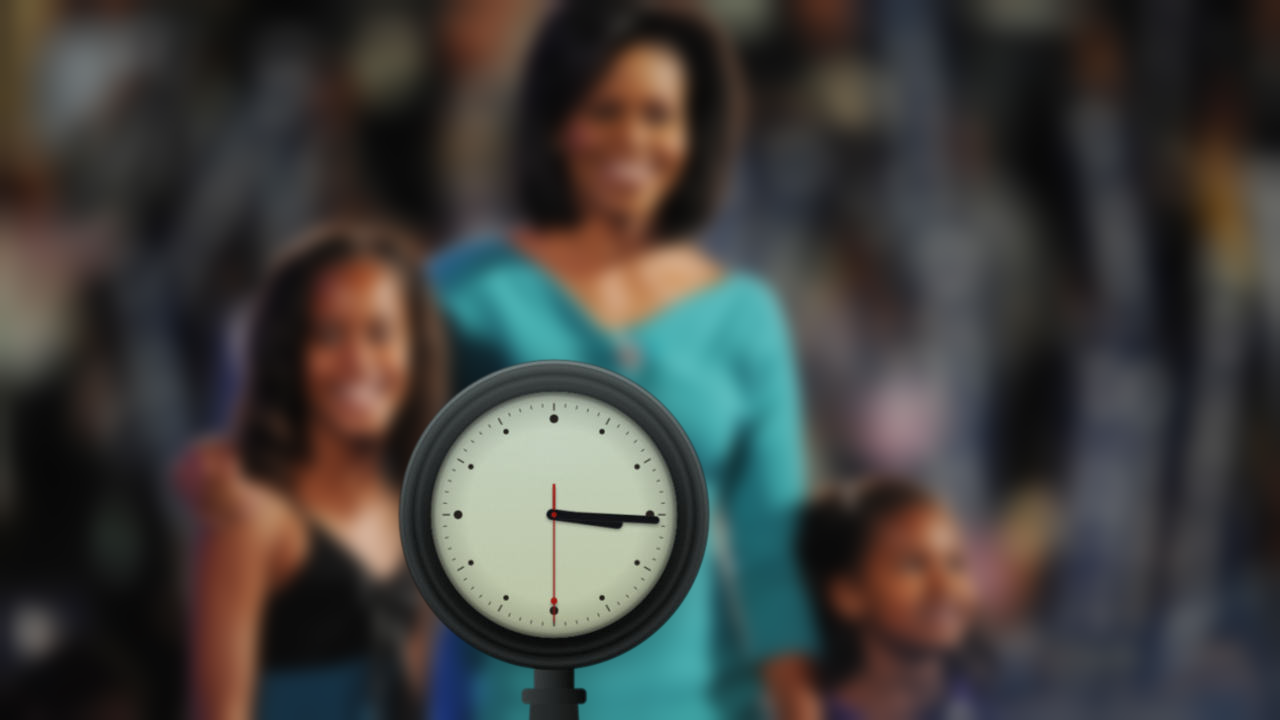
3:15:30
